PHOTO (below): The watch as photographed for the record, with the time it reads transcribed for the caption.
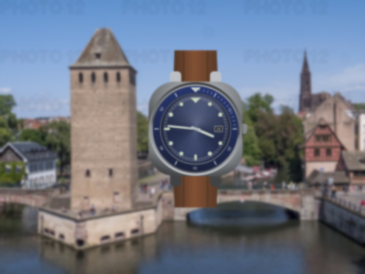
3:46
